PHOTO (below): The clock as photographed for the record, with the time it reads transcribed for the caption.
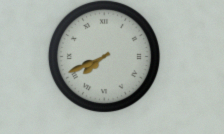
7:41
